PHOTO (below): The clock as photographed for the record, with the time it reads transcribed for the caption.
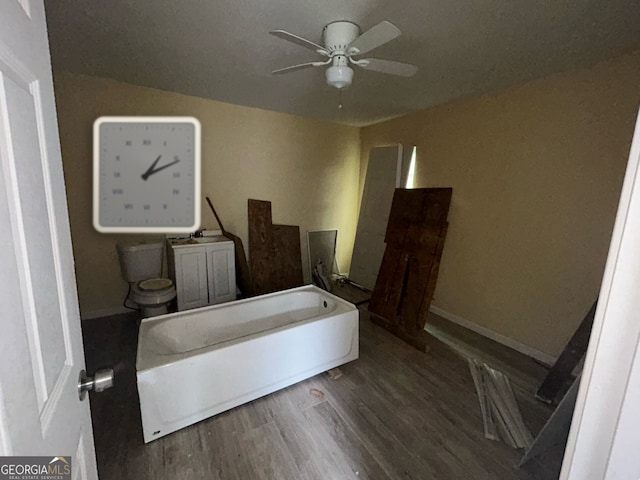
1:11
